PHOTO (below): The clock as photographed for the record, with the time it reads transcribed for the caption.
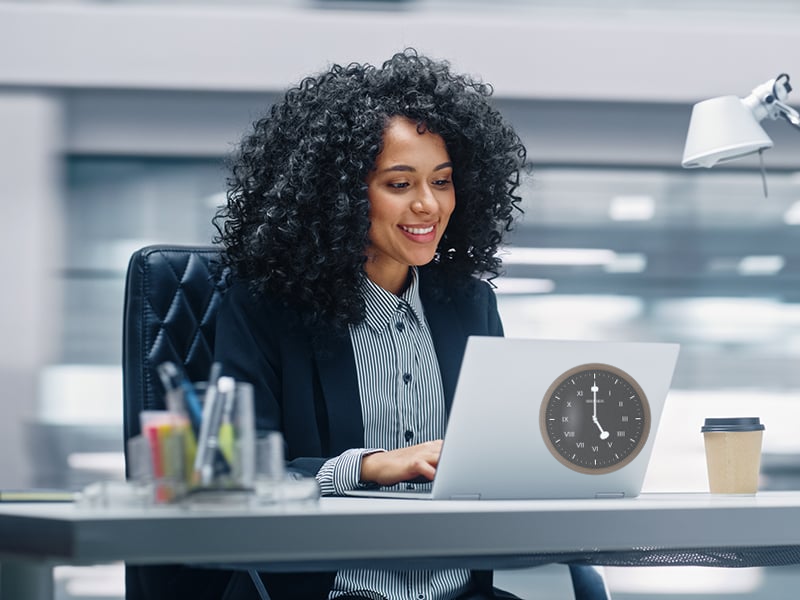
5:00
